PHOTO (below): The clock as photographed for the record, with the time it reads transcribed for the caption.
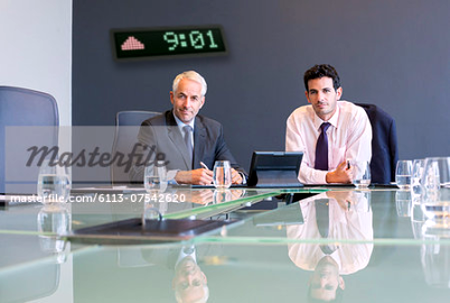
9:01
